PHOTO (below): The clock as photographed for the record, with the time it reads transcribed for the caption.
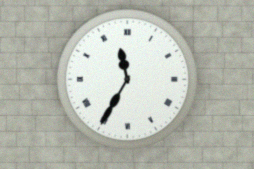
11:35
